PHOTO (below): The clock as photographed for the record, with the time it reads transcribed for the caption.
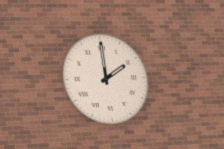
2:00
